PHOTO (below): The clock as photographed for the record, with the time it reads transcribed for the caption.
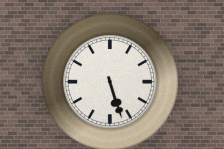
5:27
